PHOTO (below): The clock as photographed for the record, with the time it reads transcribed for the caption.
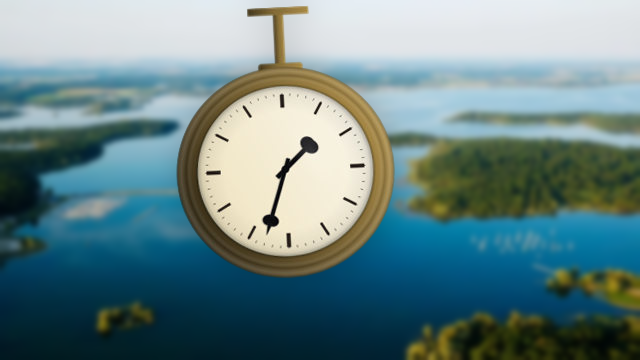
1:33
